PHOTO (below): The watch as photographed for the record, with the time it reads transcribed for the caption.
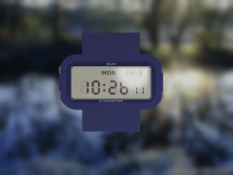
10:26:11
